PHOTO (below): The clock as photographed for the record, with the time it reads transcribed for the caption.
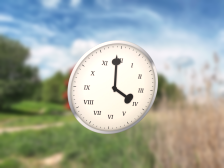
3:59
